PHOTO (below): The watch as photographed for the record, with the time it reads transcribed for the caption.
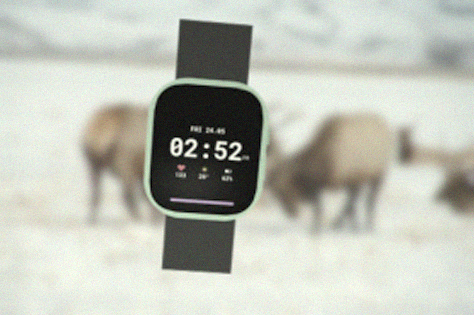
2:52
